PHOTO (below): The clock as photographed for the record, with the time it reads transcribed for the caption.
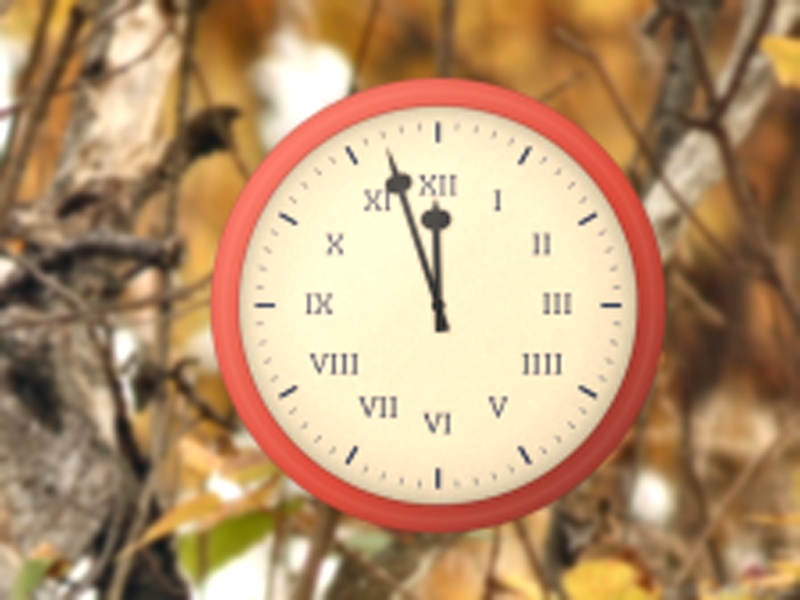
11:57
